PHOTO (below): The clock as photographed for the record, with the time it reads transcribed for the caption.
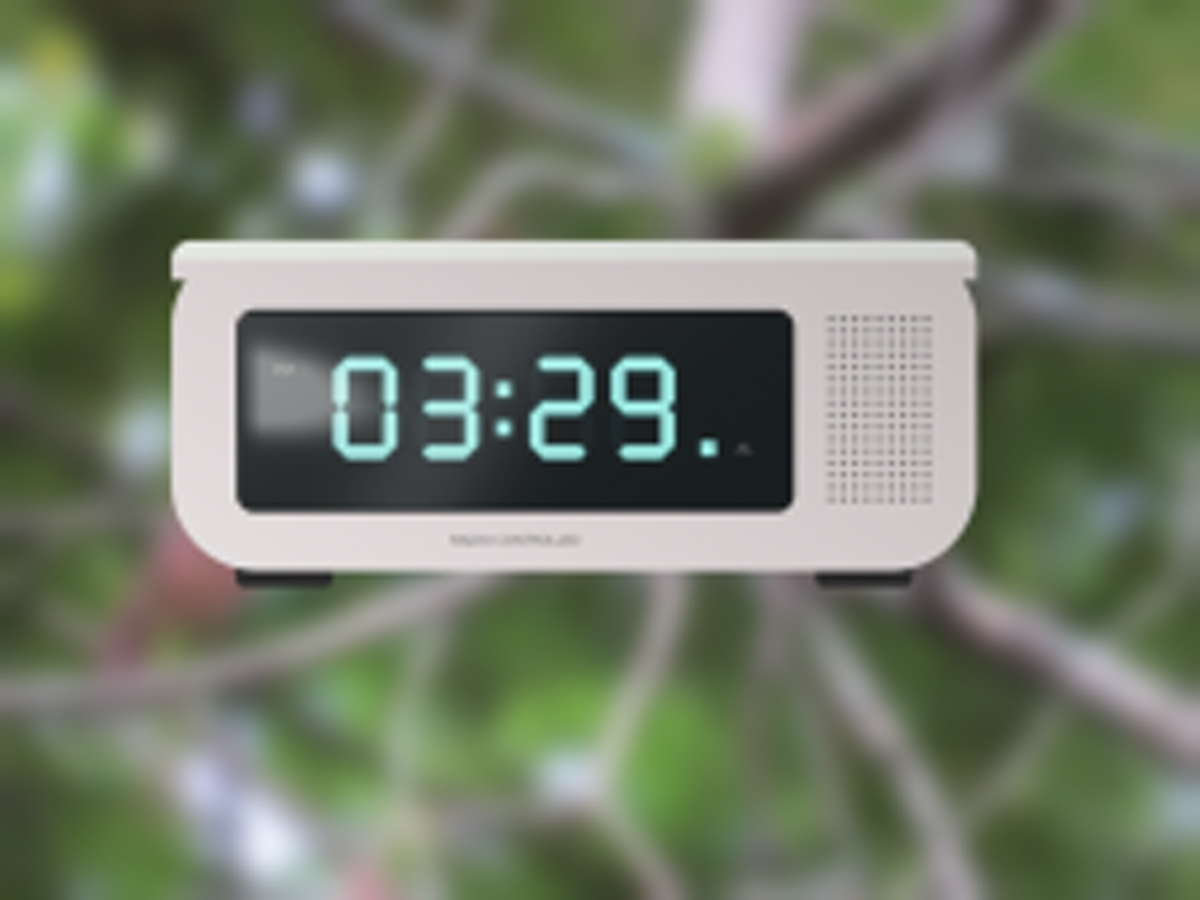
3:29
